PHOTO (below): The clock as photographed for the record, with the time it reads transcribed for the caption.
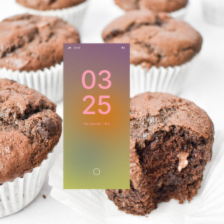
3:25
